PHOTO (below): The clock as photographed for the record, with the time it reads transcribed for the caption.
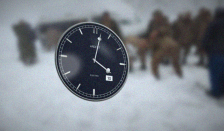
4:02
